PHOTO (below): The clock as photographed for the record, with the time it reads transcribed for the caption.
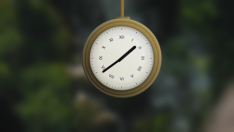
1:39
